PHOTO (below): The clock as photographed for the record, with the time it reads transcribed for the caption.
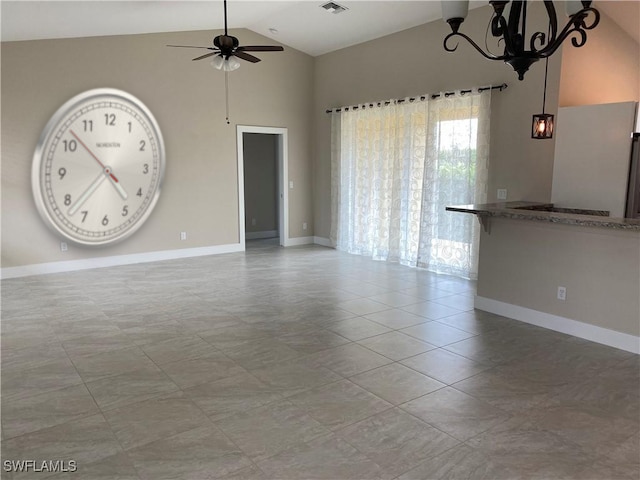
4:37:52
